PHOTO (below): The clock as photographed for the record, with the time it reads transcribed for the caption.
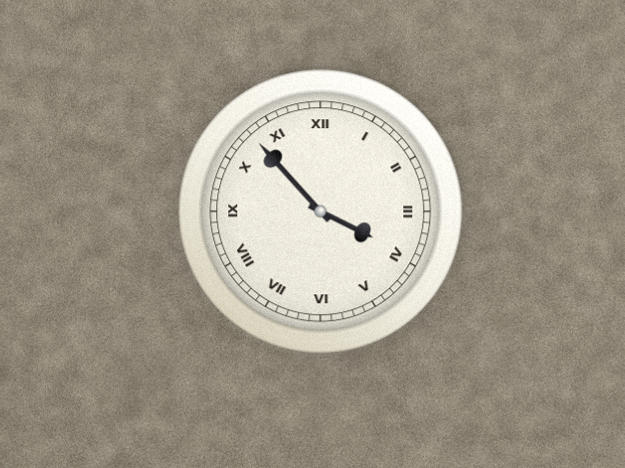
3:53
